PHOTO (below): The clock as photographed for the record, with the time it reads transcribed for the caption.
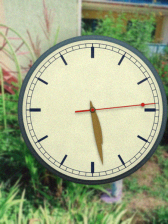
5:28:14
